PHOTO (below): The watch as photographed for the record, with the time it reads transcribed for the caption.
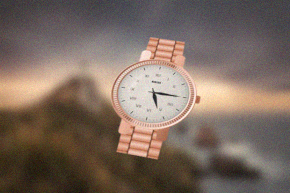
5:15
